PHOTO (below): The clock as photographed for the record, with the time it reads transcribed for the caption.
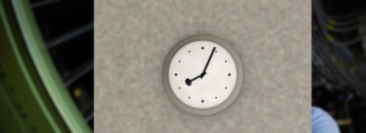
8:04
